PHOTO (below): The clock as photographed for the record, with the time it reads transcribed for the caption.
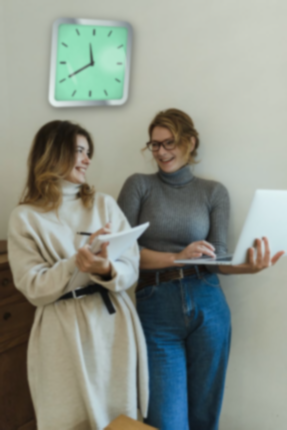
11:40
